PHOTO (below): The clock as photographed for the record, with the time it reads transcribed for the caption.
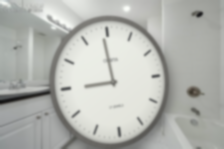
8:59
